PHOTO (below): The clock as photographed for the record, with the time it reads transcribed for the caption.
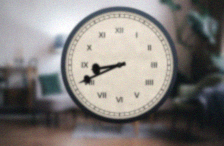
8:41
